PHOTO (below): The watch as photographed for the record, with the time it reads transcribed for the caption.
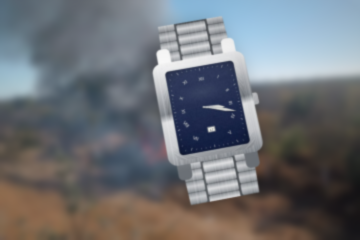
3:18
